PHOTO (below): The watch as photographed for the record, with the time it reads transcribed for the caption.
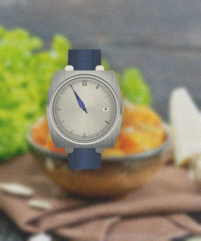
10:55
